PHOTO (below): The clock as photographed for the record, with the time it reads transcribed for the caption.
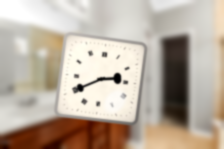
2:40
